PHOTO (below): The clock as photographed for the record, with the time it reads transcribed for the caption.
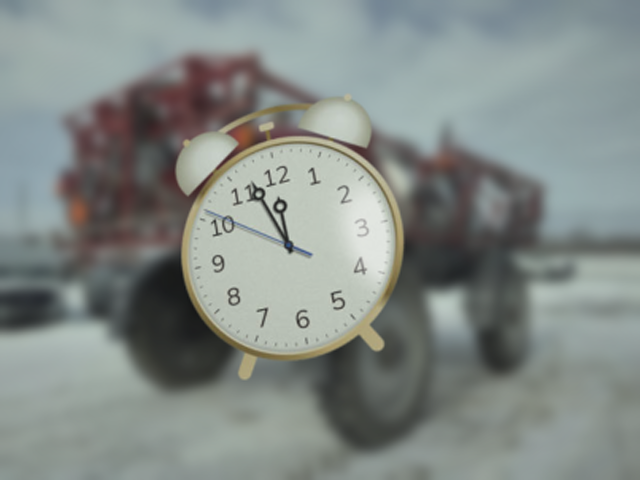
11:56:51
